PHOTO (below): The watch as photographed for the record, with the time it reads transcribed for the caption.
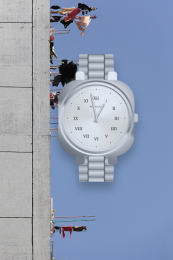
12:58
